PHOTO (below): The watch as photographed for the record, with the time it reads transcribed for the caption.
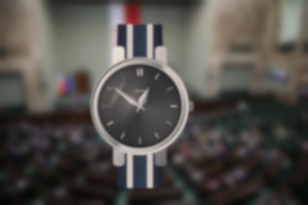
12:51
